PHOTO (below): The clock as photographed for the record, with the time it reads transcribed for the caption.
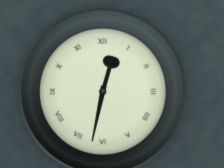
12:32
